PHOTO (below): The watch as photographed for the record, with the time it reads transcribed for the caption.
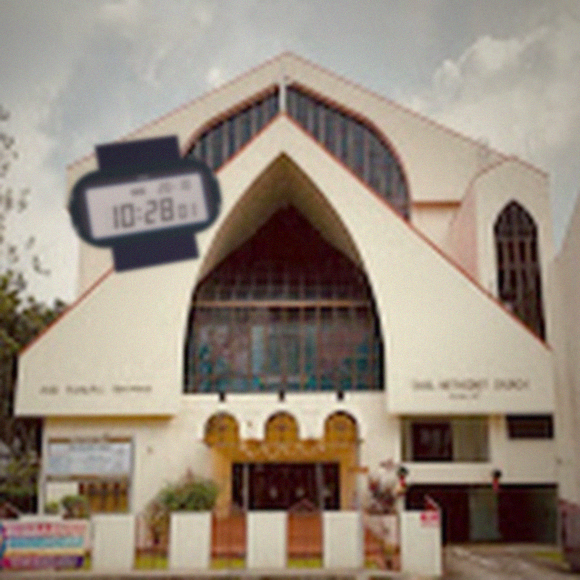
10:28
